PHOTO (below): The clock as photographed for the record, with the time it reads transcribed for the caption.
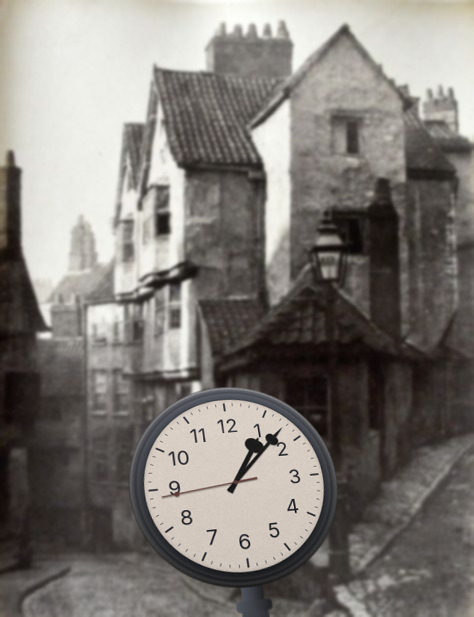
1:07:44
